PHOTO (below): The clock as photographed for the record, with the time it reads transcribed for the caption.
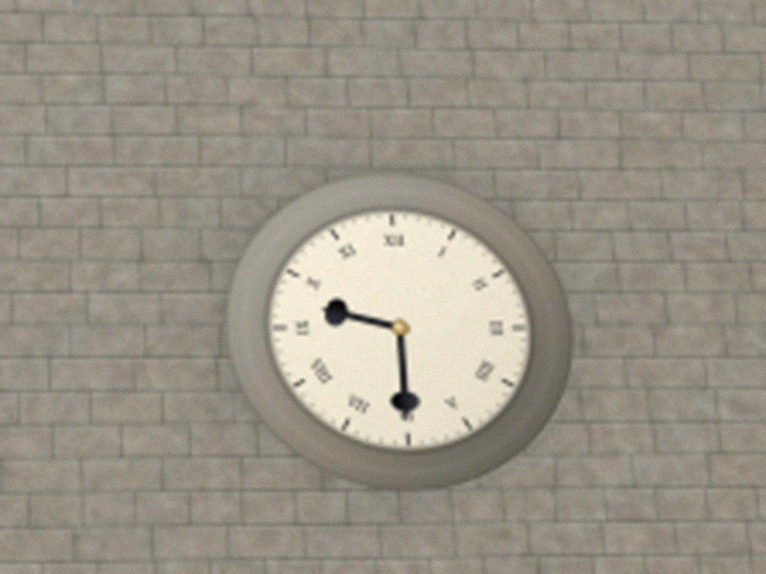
9:30
